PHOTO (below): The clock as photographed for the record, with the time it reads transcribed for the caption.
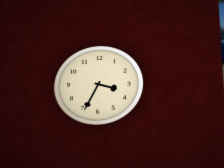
3:34
